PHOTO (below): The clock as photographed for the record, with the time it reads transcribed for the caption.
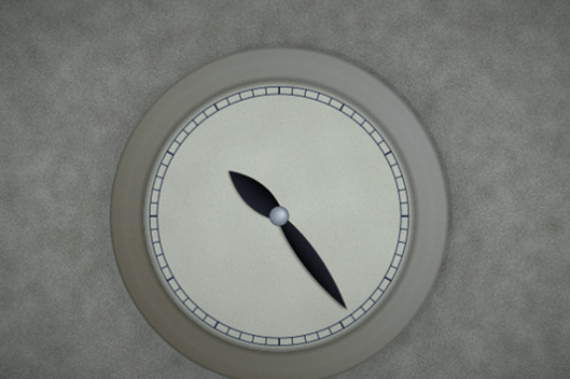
10:24
